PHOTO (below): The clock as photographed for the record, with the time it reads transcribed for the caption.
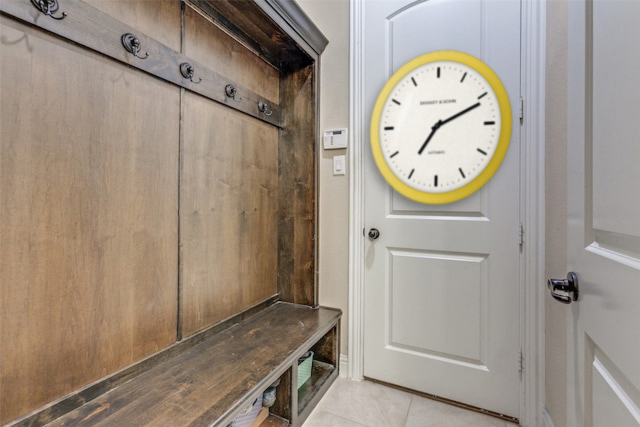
7:11
